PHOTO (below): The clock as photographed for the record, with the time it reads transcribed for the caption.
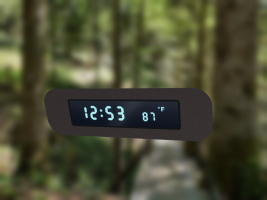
12:53
